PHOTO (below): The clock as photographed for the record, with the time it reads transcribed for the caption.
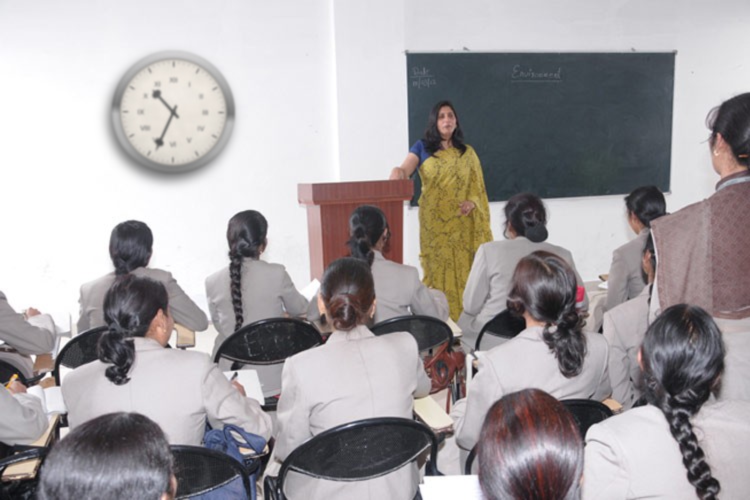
10:34
